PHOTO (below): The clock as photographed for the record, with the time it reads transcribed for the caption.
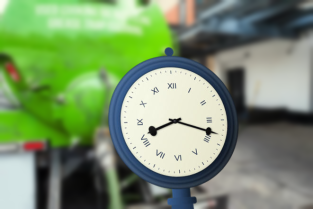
8:18
